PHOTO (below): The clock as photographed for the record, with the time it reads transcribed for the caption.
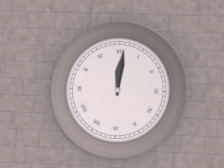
12:01
